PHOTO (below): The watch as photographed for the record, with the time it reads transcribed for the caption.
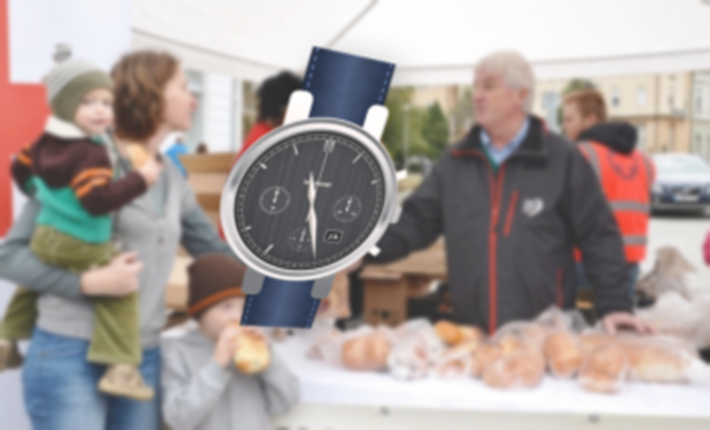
11:27
